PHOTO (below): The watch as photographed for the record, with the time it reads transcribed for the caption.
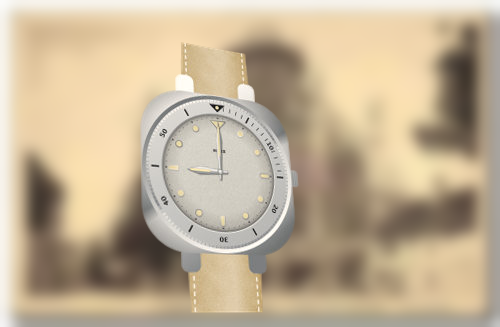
9:00
